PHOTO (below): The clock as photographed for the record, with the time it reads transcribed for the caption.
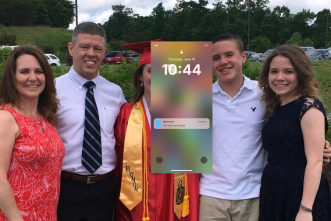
10:44
